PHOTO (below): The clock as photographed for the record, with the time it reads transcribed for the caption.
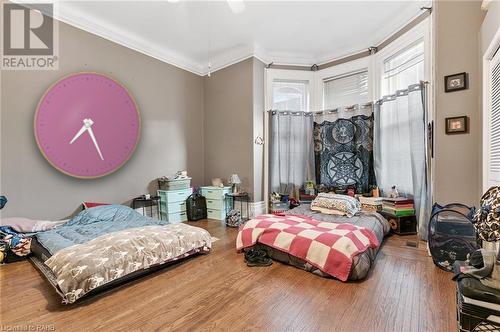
7:26
